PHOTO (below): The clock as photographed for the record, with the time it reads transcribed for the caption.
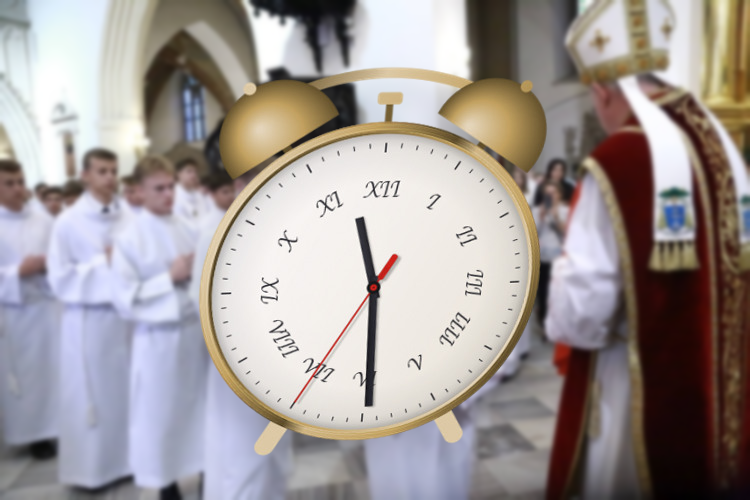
11:29:35
